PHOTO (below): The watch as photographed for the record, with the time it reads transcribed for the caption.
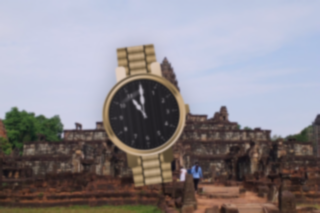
11:00
